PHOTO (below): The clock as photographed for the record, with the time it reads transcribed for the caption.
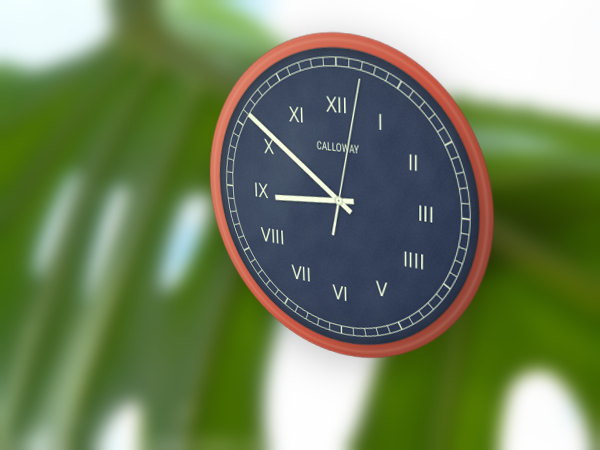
8:51:02
